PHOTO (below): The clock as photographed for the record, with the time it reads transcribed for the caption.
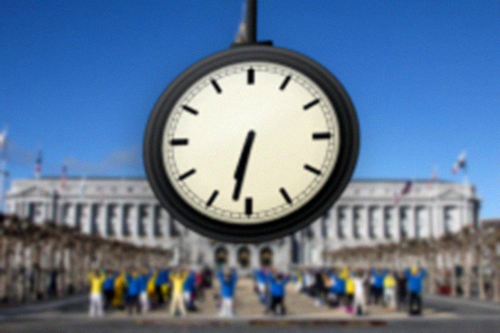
6:32
